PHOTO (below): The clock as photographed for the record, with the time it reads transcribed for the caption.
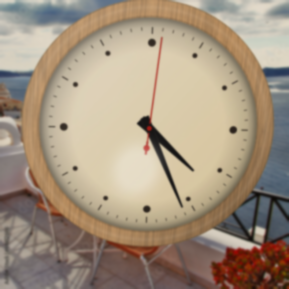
4:26:01
